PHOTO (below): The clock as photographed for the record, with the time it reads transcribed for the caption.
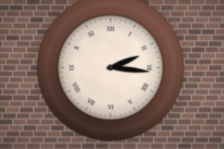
2:16
